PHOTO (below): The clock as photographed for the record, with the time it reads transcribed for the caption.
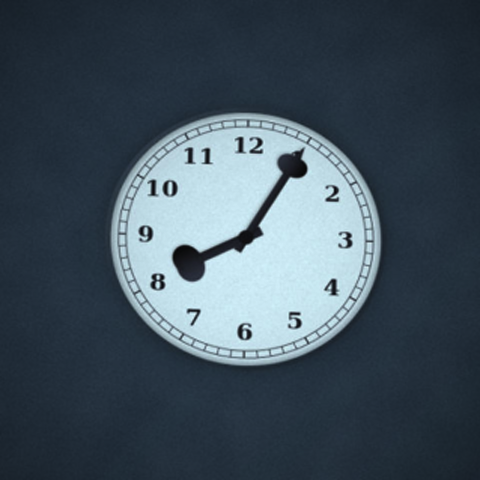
8:05
